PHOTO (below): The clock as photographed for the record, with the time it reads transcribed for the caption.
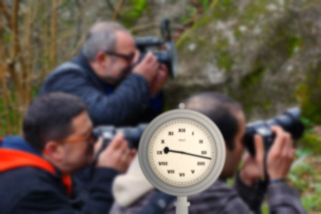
9:17
